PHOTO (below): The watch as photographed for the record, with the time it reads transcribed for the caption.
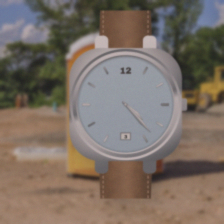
4:23
